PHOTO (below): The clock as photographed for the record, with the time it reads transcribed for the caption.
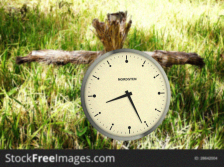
8:26
